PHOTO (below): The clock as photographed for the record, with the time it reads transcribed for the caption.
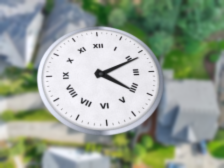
4:11
